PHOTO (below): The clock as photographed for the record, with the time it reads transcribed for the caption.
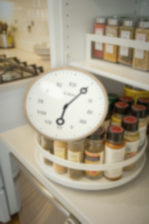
6:05
